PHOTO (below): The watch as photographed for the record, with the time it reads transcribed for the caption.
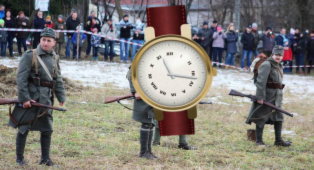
11:17
